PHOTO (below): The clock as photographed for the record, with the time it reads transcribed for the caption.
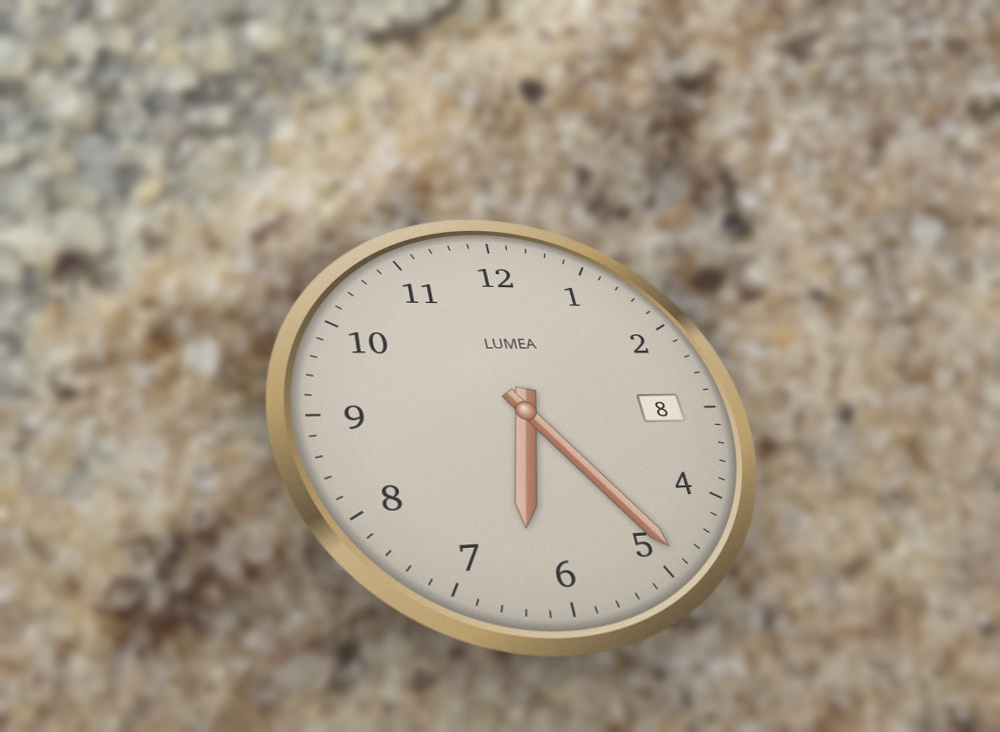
6:24
